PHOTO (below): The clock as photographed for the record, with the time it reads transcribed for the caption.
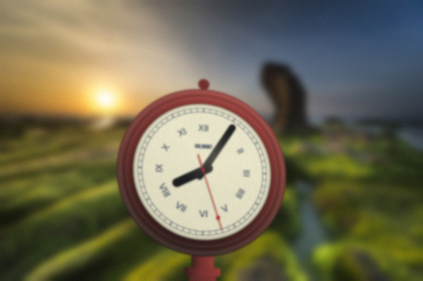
8:05:27
